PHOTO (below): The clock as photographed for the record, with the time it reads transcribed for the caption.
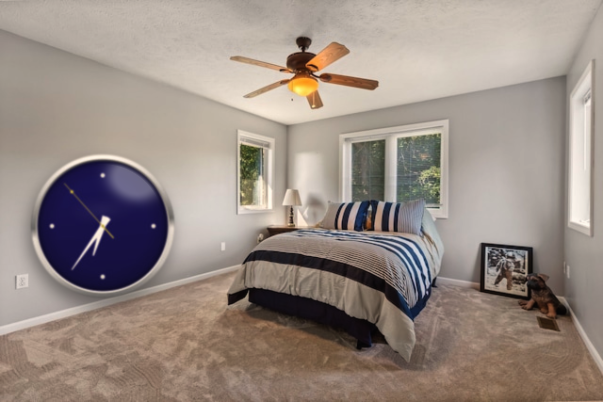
6:35:53
